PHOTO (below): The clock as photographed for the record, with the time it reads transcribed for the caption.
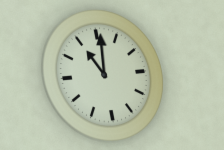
11:01
